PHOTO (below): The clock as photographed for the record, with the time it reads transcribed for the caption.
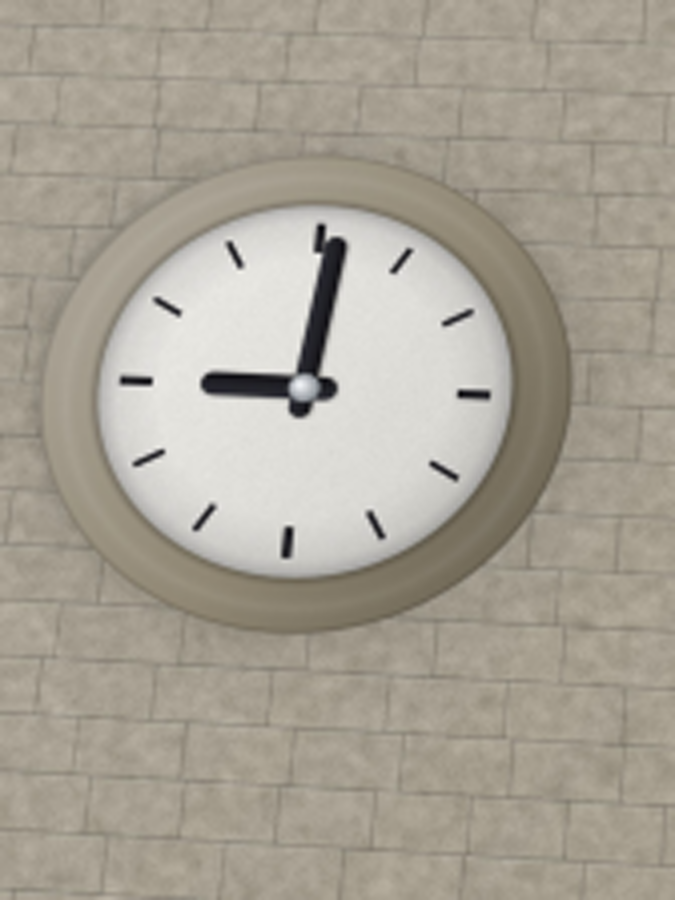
9:01
